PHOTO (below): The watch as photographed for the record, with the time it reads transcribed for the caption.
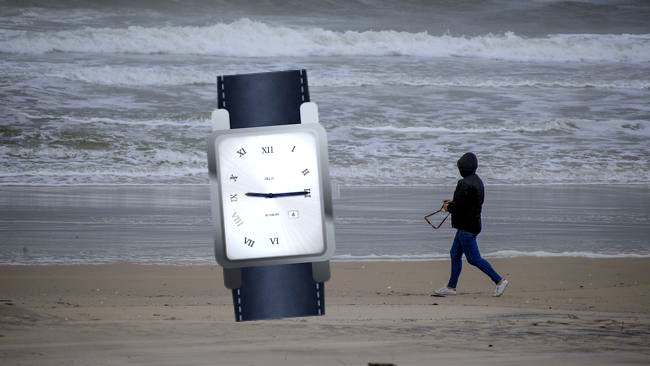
9:15
